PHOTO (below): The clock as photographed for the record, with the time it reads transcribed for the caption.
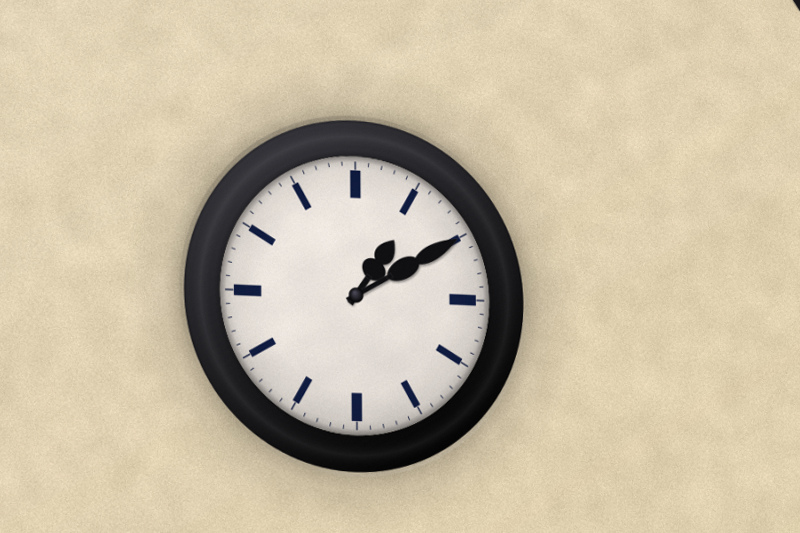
1:10
